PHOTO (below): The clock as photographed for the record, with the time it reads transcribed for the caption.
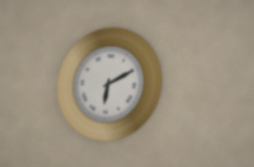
6:10
